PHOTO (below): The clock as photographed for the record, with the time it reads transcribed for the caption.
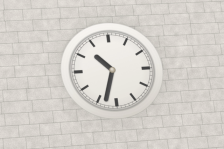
10:33
